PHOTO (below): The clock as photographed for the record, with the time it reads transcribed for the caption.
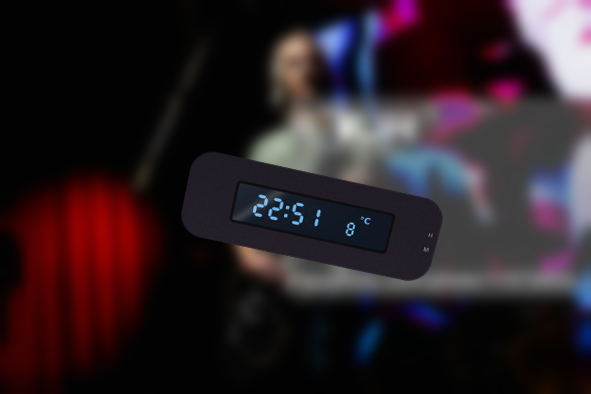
22:51
